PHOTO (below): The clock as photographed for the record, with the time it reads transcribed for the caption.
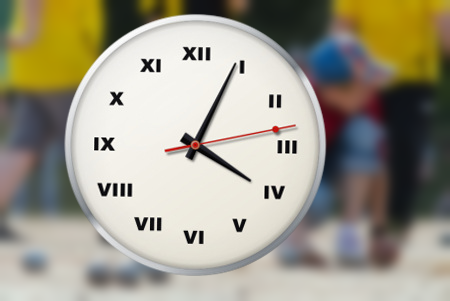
4:04:13
